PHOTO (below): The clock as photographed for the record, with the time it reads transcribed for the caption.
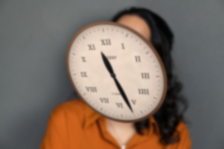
11:27
